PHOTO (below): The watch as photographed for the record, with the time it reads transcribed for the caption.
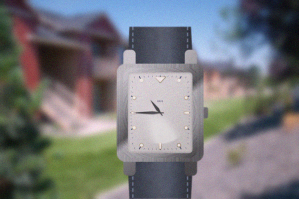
10:45
